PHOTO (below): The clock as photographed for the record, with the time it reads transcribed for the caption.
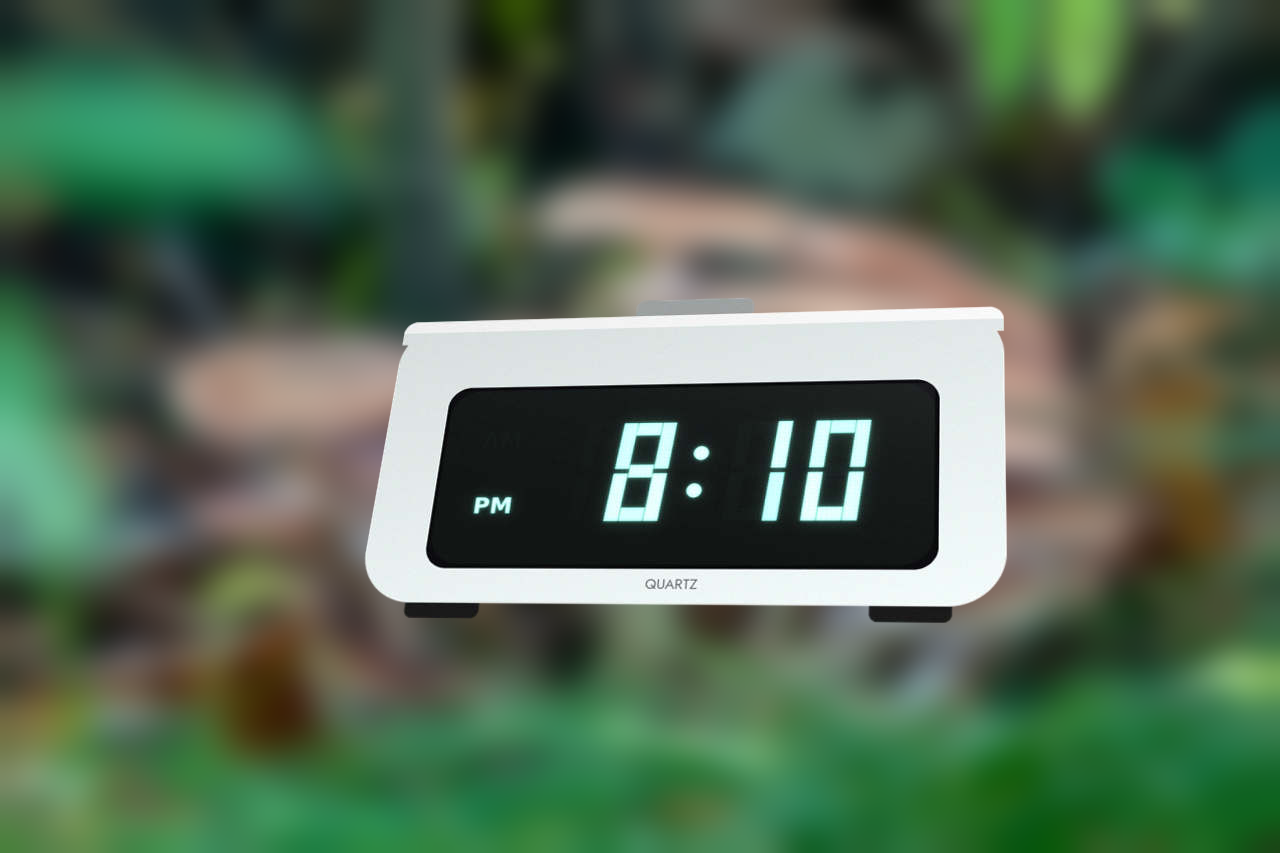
8:10
